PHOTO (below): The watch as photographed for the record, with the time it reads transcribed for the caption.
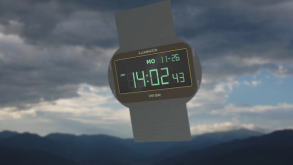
14:02:43
